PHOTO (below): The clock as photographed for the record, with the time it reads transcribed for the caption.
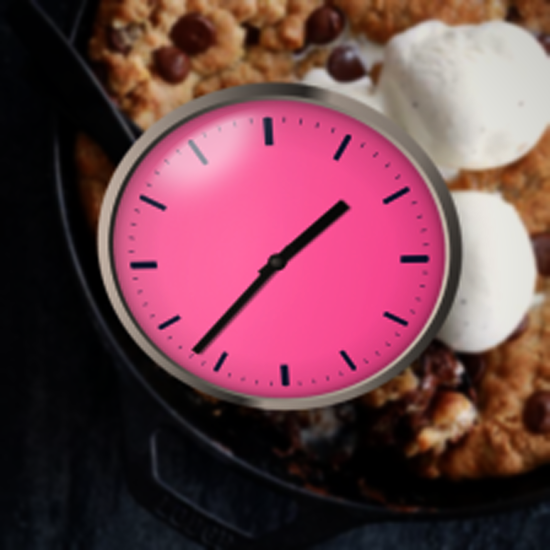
1:37
